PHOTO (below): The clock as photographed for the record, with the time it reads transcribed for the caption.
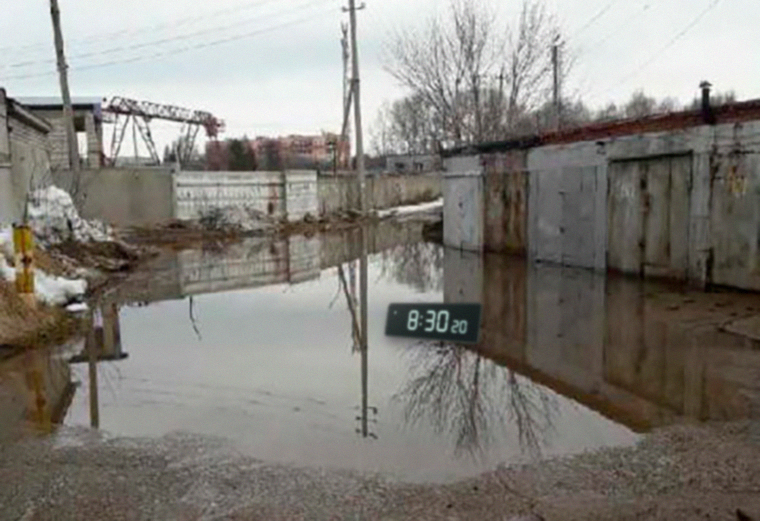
8:30
